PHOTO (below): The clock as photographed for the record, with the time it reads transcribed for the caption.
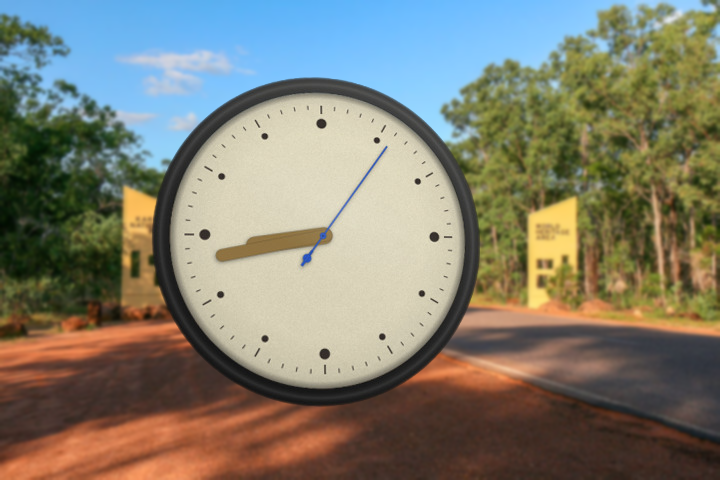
8:43:06
